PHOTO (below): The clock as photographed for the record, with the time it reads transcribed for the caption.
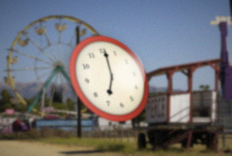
7:01
